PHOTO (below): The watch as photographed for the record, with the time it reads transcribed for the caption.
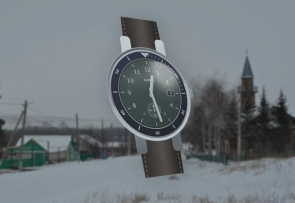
12:28
